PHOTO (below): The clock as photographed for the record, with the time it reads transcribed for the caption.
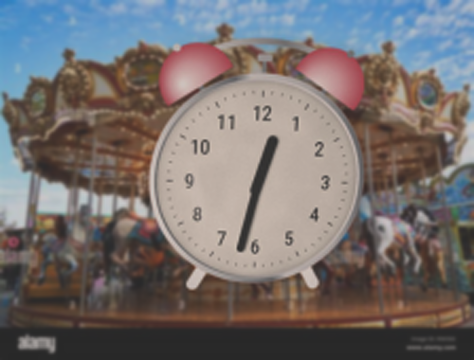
12:32
